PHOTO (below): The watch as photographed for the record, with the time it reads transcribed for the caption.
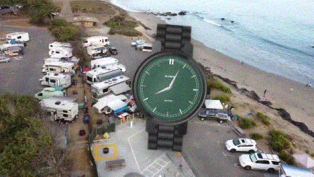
8:04
